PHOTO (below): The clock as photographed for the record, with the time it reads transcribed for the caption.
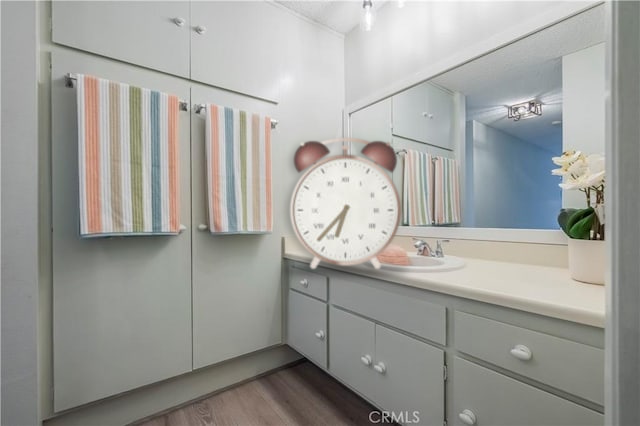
6:37
